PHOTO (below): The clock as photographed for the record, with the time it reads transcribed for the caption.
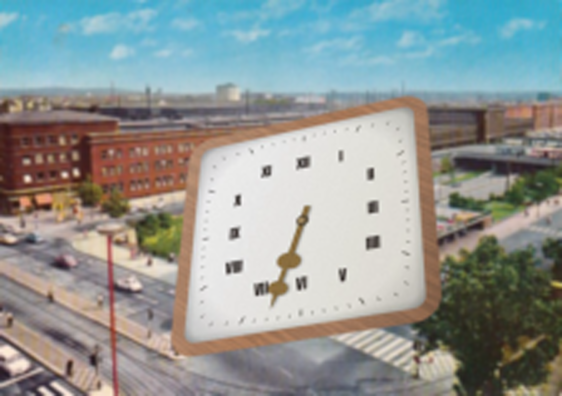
6:33
